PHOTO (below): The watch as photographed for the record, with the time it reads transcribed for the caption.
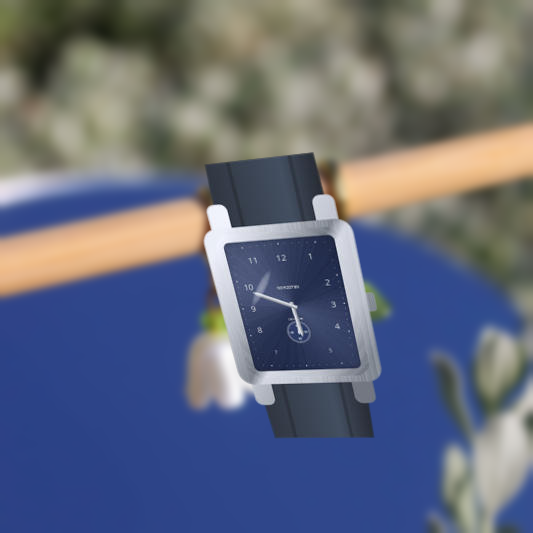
5:49
